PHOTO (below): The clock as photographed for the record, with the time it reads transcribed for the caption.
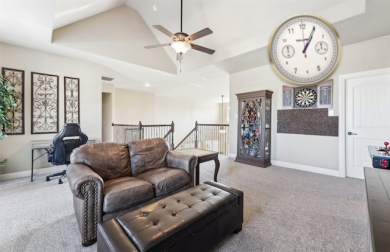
1:05
